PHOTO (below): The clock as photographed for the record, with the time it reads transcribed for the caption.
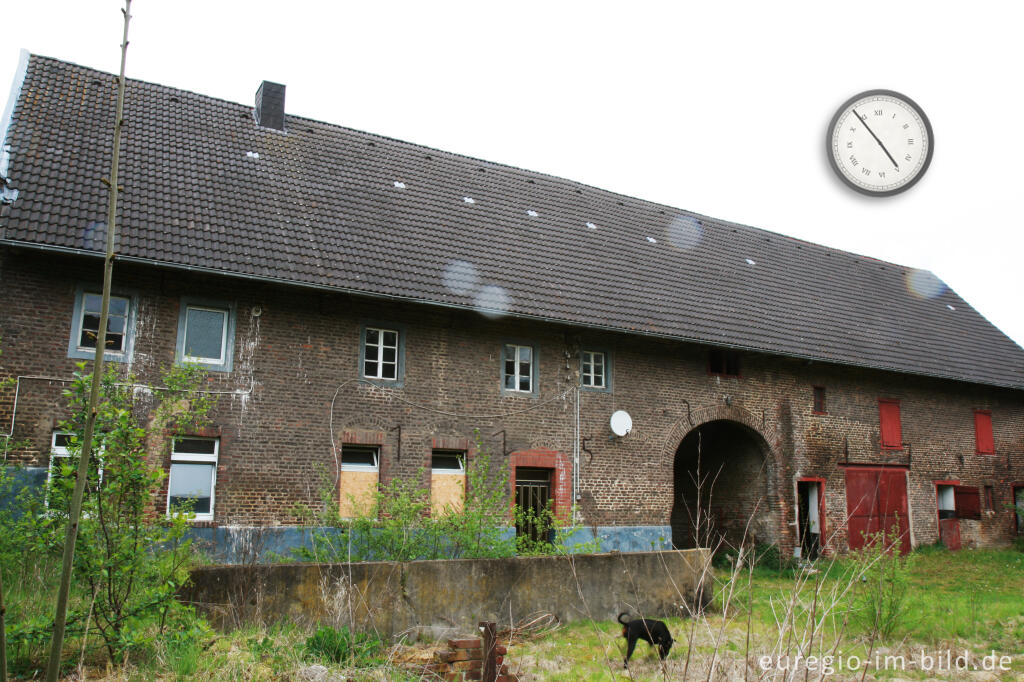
4:54
